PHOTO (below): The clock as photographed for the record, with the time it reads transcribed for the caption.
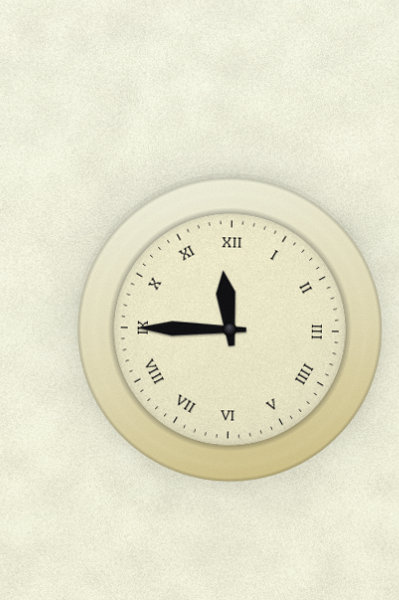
11:45
